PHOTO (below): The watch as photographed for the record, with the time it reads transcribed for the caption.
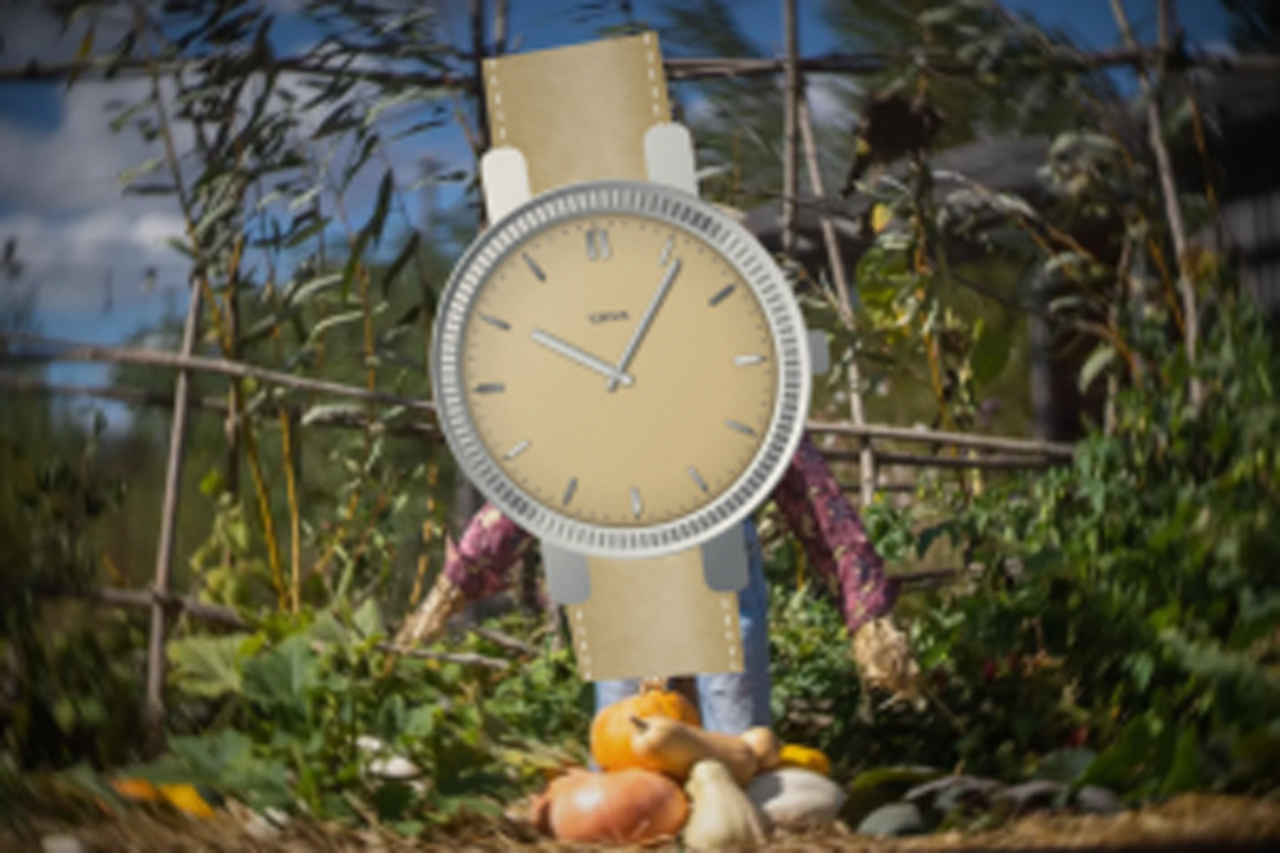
10:06
